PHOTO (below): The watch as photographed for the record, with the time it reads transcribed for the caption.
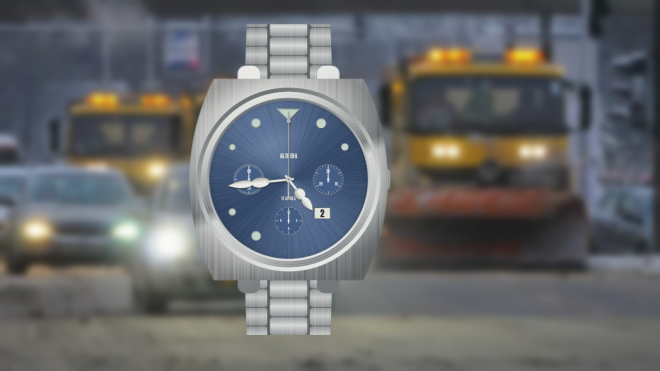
4:44
